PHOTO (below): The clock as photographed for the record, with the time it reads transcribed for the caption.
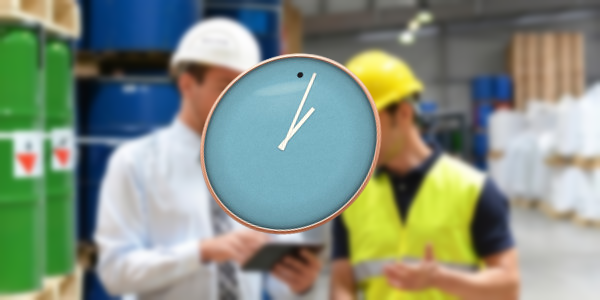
1:02
